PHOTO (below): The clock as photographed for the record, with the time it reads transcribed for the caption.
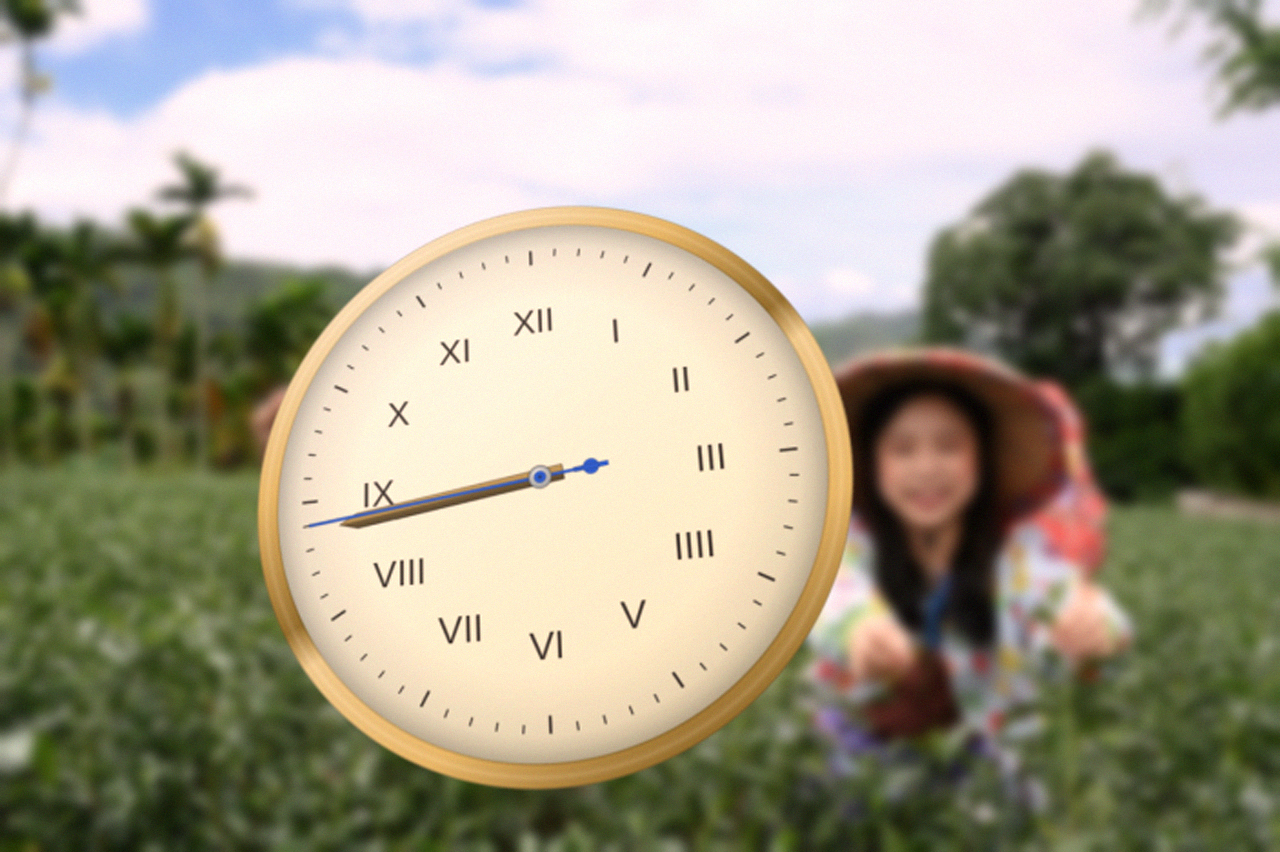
8:43:44
